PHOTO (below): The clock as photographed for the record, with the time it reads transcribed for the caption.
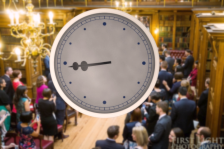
8:44
